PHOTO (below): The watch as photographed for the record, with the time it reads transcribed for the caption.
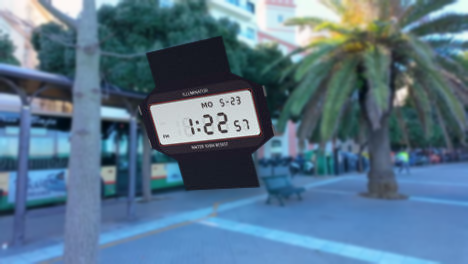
1:22:57
